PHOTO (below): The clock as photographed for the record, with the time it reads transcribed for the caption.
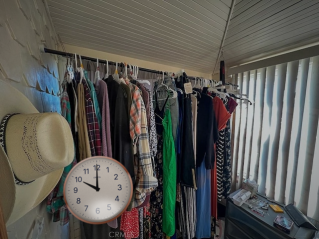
10:00
